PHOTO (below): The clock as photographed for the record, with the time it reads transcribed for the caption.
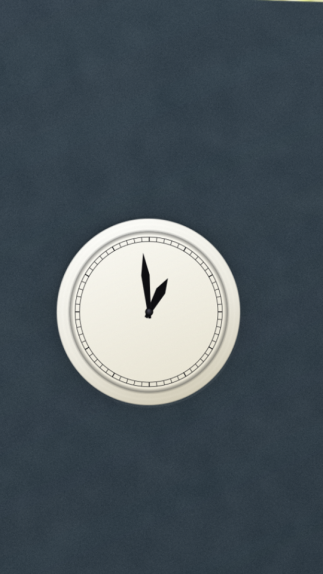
12:59
